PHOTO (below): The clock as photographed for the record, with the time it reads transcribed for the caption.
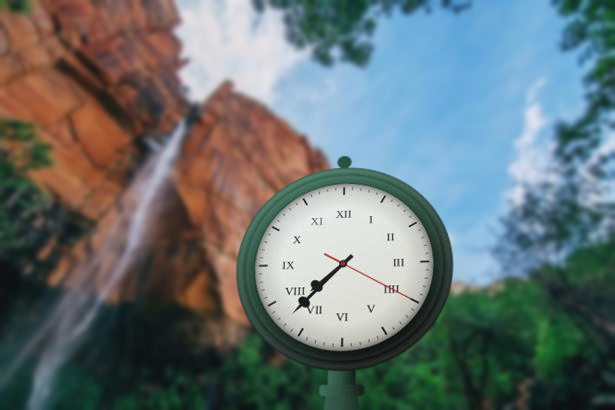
7:37:20
